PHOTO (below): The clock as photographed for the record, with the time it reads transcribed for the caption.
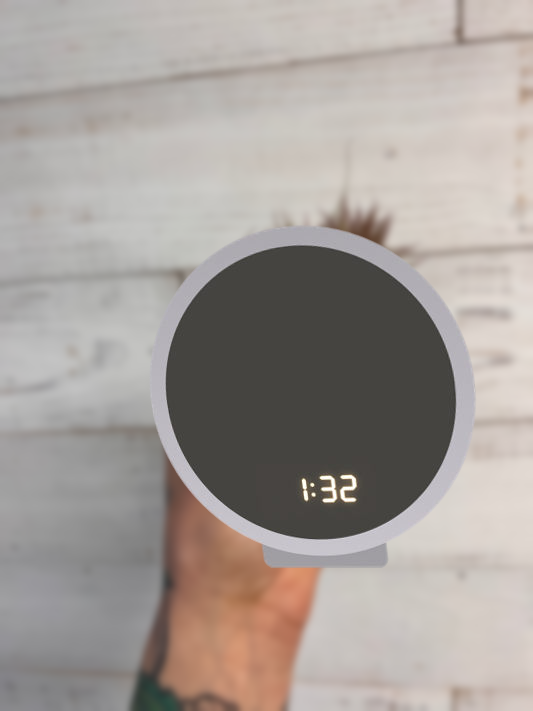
1:32
